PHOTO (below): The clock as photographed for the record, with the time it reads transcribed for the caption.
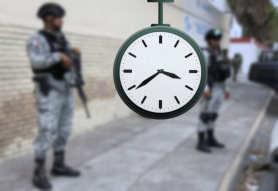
3:39
